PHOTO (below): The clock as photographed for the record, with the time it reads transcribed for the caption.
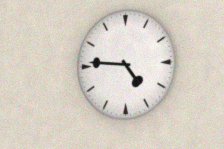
4:46
